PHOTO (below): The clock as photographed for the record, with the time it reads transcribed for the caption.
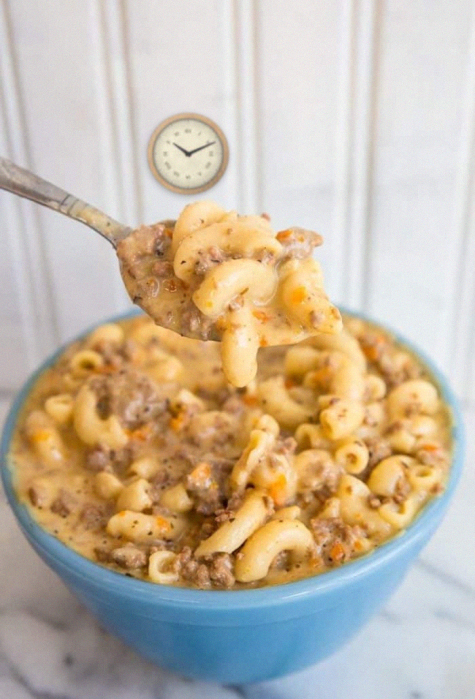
10:11
